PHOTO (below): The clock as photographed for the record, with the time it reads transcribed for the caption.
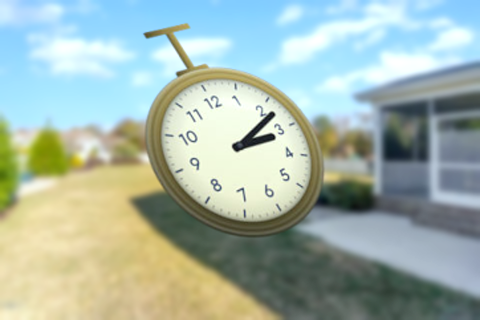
3:12
